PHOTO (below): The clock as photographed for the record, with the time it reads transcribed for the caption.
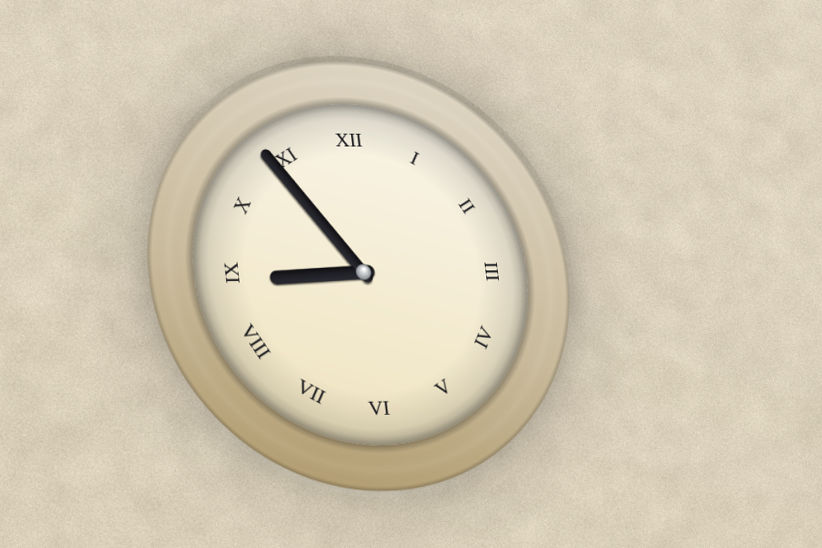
8:54
